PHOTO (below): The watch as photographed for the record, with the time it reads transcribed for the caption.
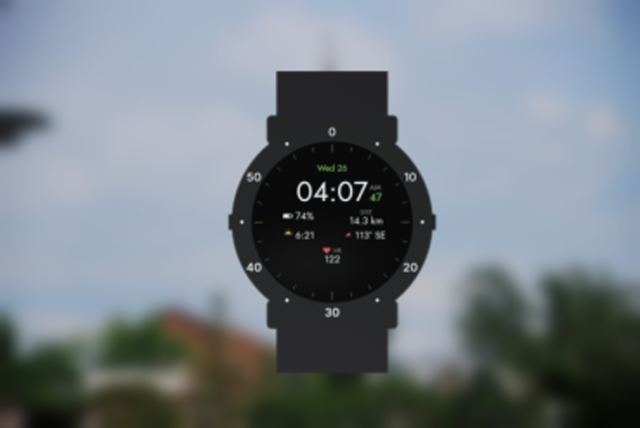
4:07
